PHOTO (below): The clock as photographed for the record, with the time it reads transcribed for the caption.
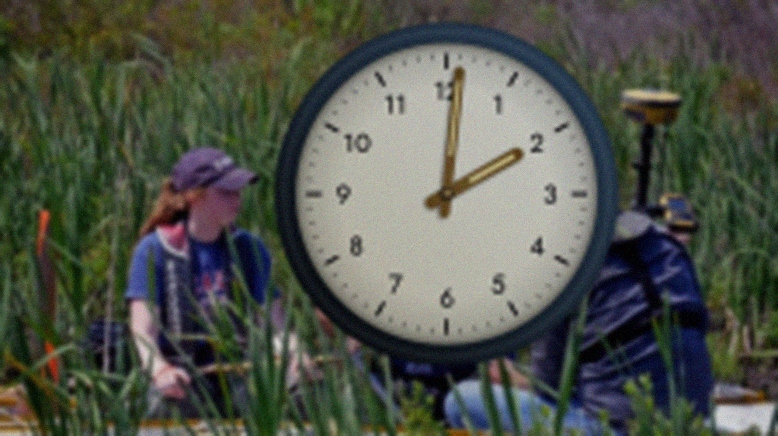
2:01
